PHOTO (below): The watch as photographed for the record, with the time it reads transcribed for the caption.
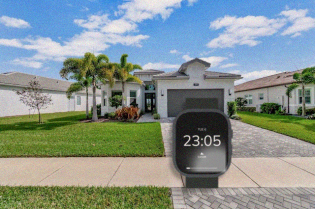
23:05
